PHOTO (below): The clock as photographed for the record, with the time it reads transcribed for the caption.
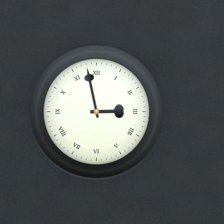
2:58
